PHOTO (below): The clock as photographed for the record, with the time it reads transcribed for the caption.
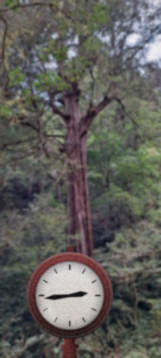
2:44
